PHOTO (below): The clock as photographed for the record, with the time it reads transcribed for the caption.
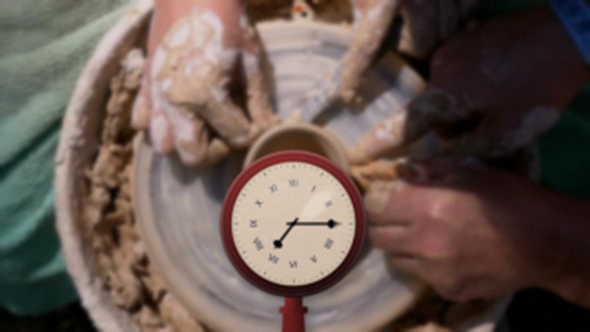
7:15
